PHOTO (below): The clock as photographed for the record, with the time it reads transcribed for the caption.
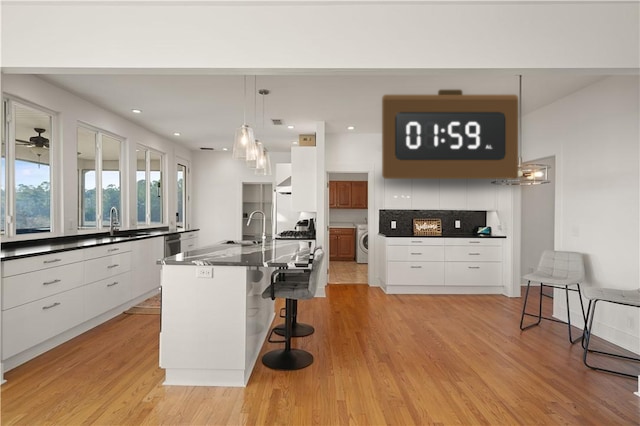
1:59
